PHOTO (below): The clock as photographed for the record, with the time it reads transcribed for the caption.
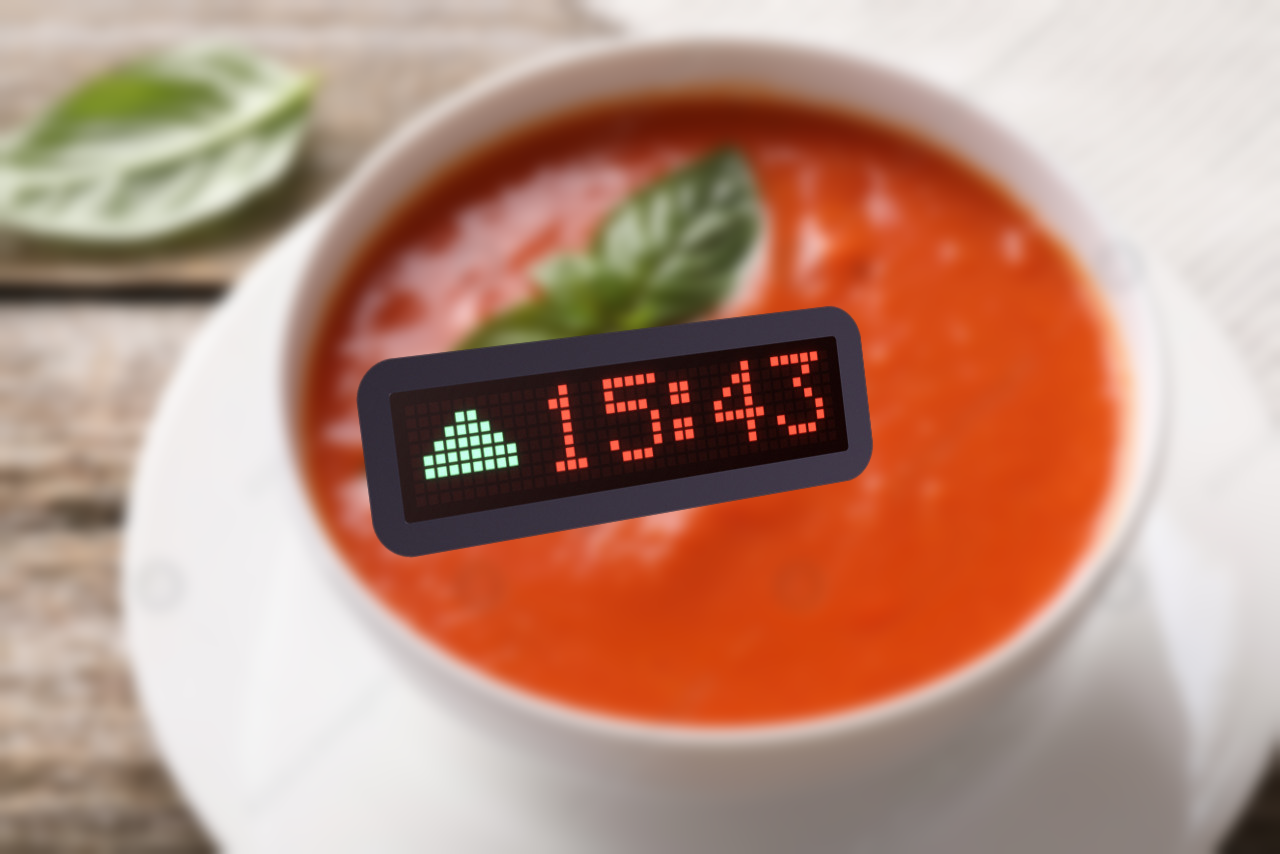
15:43
